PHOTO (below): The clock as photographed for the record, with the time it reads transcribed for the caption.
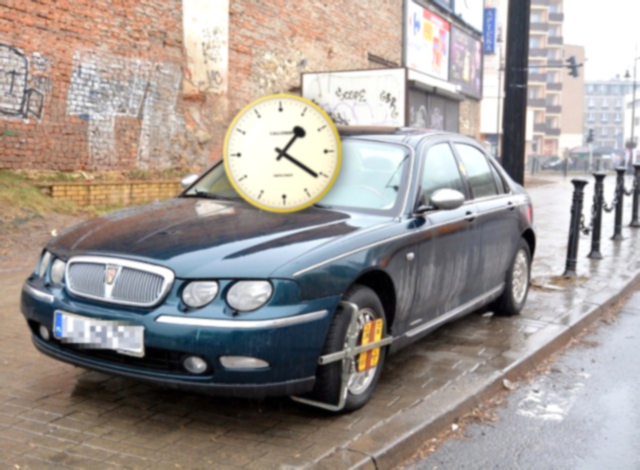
1:21
